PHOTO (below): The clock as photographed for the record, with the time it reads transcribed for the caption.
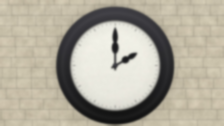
2:00
